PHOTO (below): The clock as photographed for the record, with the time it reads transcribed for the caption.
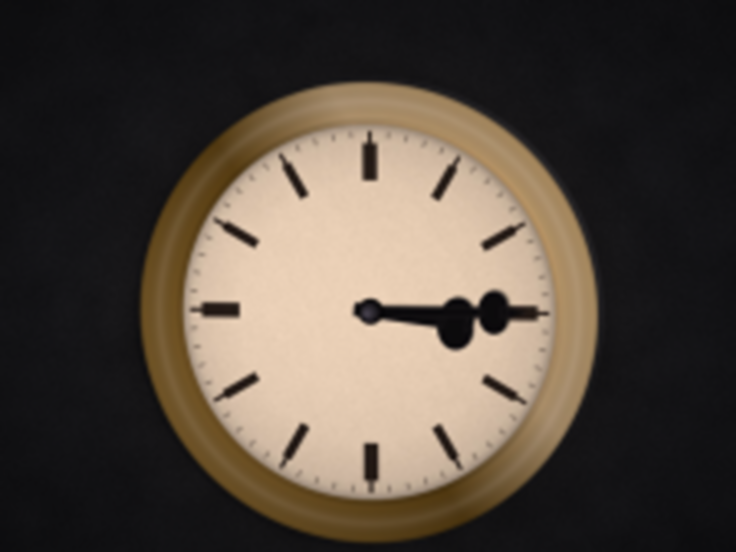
3:15
